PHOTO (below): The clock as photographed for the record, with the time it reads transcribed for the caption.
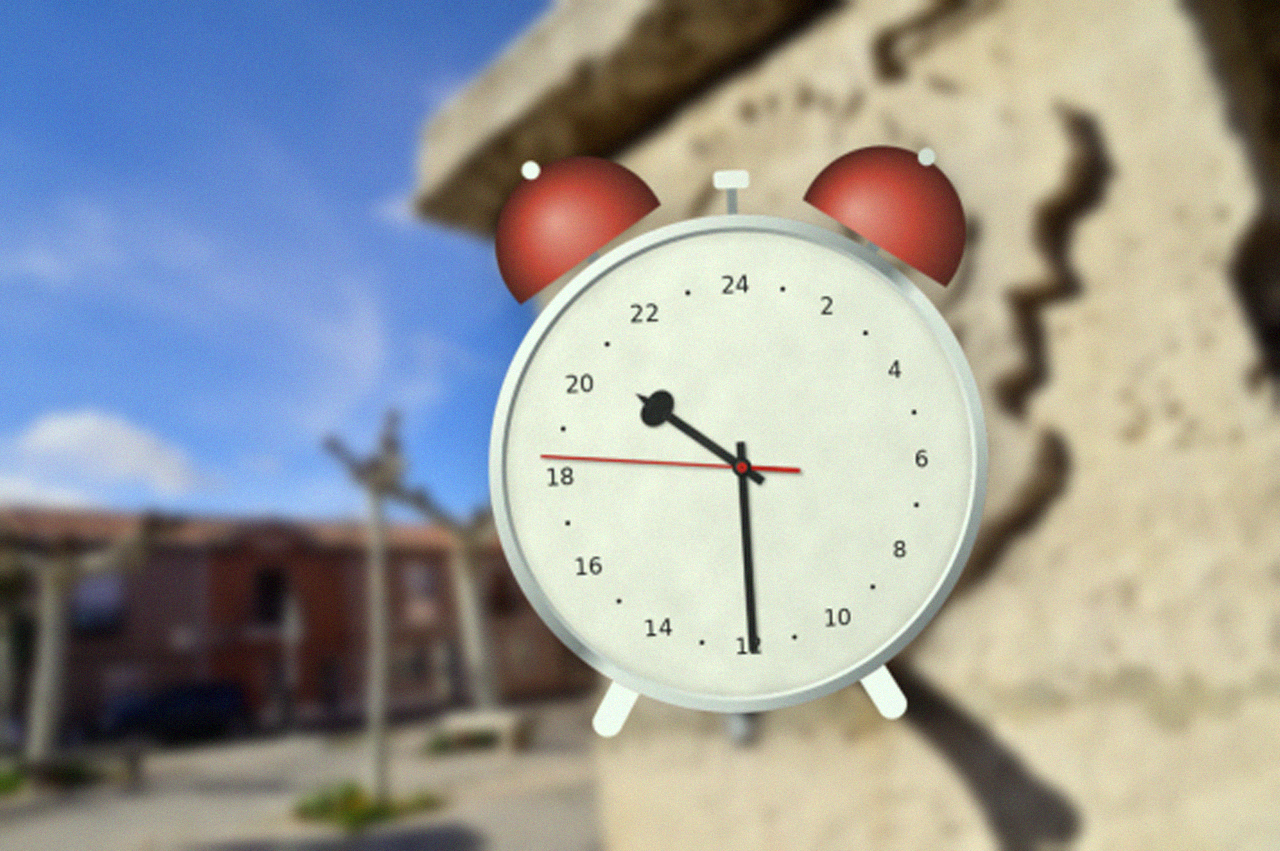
20:29:46
